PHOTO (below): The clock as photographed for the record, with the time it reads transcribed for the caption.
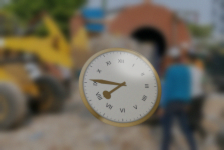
7:46
